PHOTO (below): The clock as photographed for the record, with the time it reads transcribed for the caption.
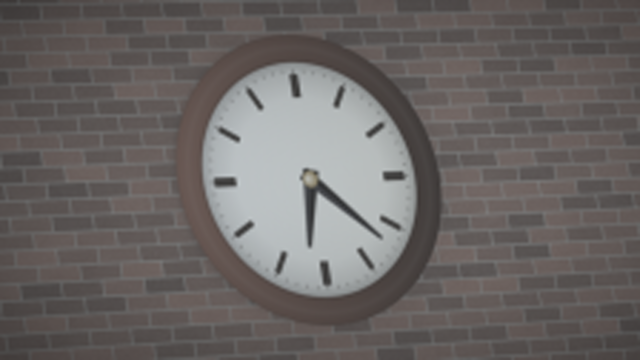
6:22
